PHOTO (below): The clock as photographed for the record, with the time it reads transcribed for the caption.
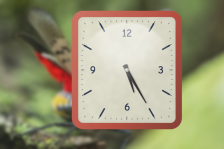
5:25
